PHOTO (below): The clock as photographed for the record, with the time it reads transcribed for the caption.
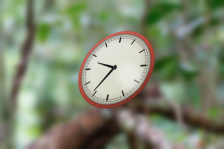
9:36
